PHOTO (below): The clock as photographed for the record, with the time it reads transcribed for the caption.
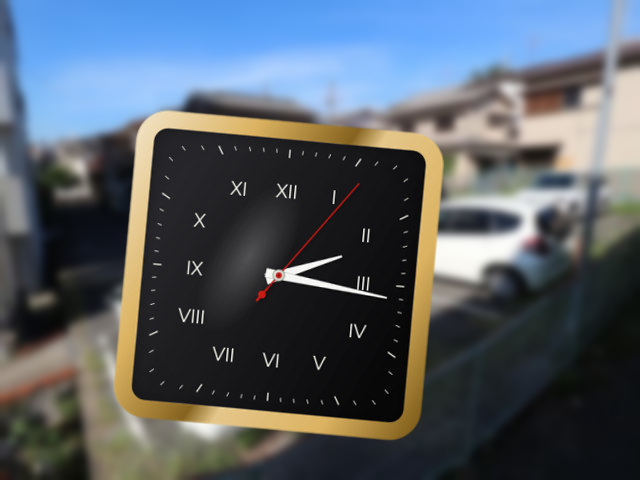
2:16:06
